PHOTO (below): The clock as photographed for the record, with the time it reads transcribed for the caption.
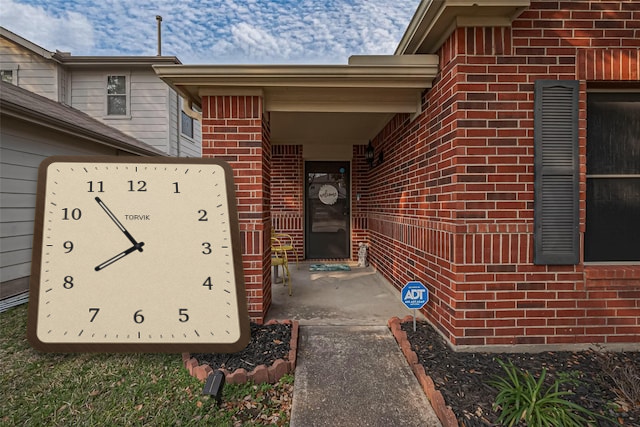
7:54
